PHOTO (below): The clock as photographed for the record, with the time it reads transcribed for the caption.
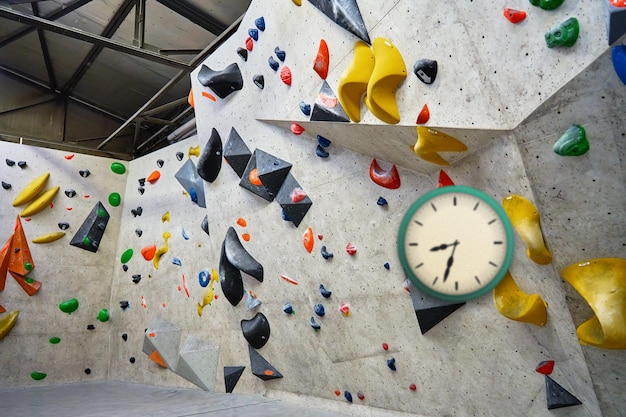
8:33
